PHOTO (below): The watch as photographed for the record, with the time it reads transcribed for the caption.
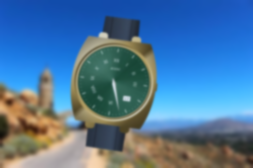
5:27
